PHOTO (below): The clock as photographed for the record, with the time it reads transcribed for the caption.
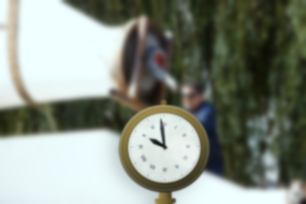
9:59
